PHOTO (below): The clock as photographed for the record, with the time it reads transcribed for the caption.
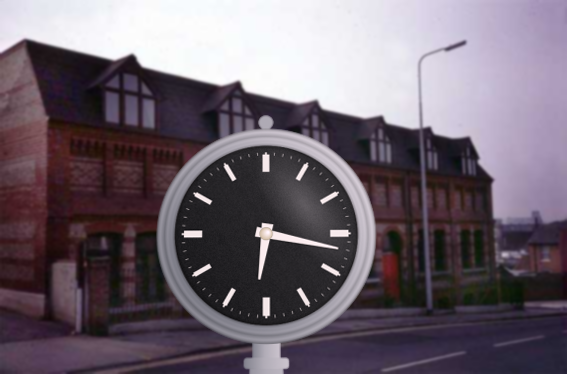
6:17
